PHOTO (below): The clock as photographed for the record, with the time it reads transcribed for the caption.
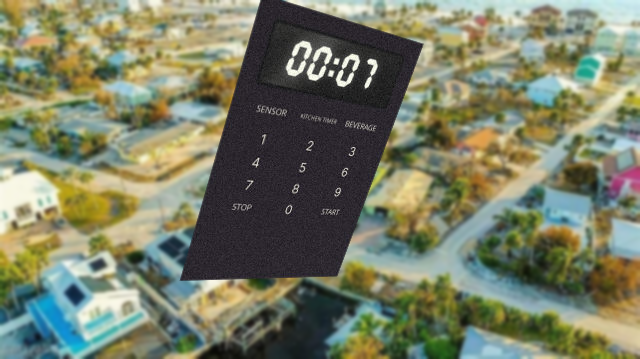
0:07
